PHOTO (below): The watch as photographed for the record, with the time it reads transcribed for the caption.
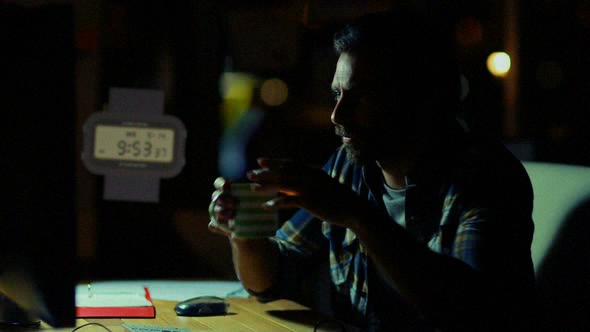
9:53
